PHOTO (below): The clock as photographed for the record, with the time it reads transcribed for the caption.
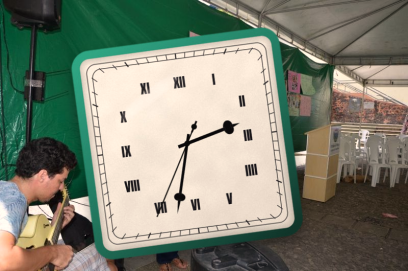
2:32:35
